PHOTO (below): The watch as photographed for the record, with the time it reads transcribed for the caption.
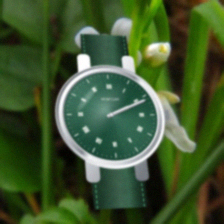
2:11
